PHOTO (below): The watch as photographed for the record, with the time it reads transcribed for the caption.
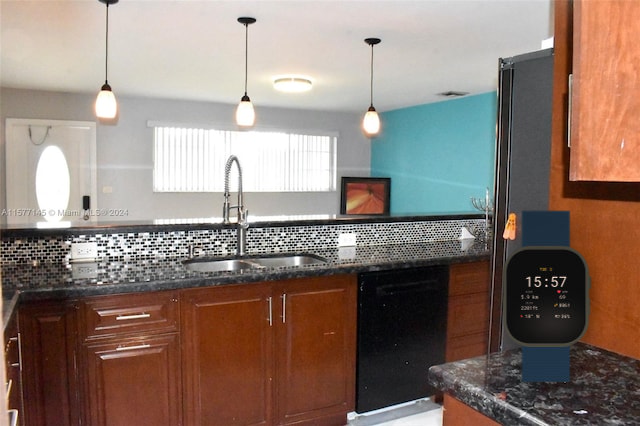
15:57
